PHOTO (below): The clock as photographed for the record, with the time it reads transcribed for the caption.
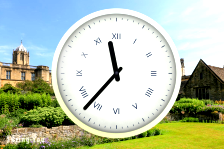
11:37
